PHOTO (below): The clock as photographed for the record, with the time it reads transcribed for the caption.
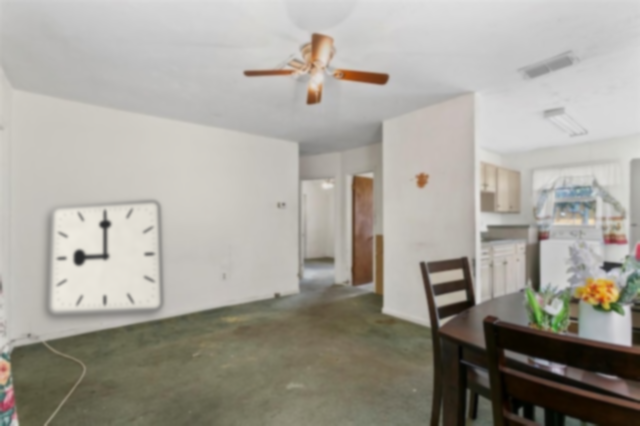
9:00
